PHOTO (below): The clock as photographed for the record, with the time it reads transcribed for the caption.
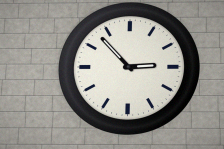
2:53
